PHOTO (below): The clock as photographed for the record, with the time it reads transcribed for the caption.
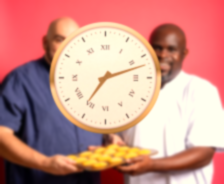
7:12
